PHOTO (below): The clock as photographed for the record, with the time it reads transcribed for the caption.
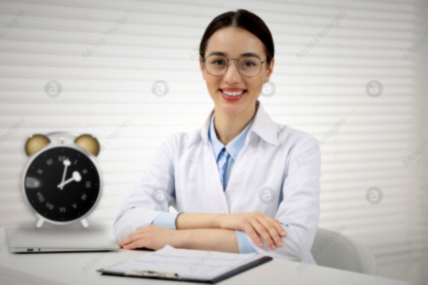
2:02
